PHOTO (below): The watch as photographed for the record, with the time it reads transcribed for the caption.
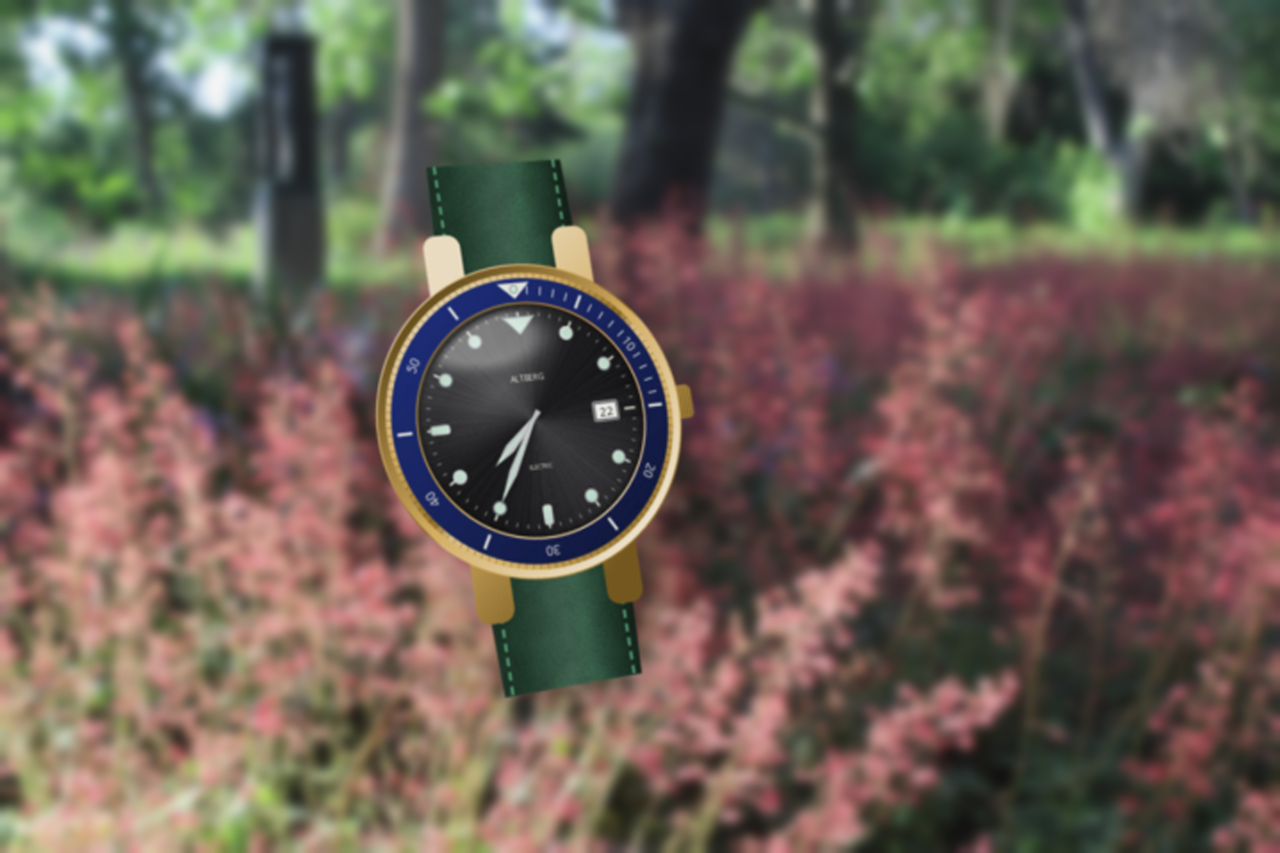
7:35
